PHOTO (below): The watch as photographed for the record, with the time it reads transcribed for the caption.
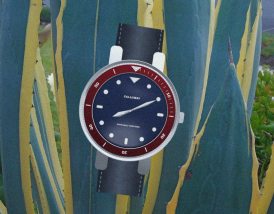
8:10
